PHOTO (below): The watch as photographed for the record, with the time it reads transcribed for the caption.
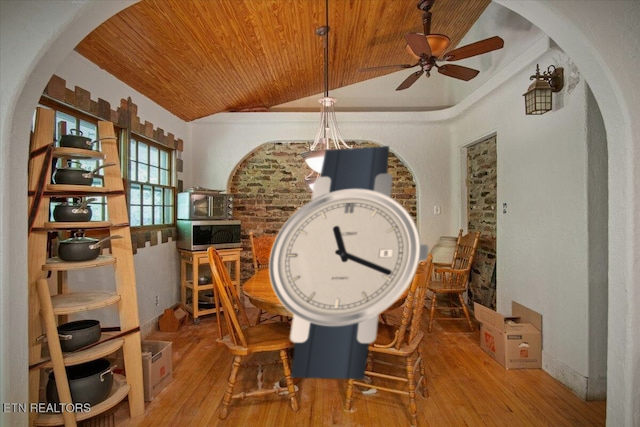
11:19
